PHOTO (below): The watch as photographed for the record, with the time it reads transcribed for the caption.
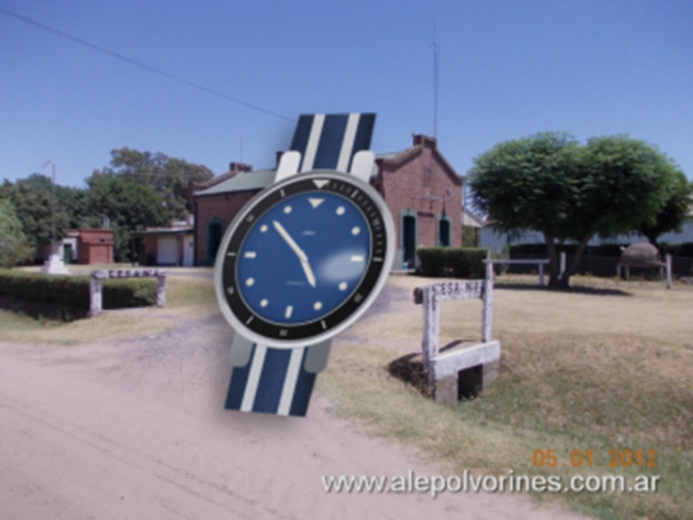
4:52
